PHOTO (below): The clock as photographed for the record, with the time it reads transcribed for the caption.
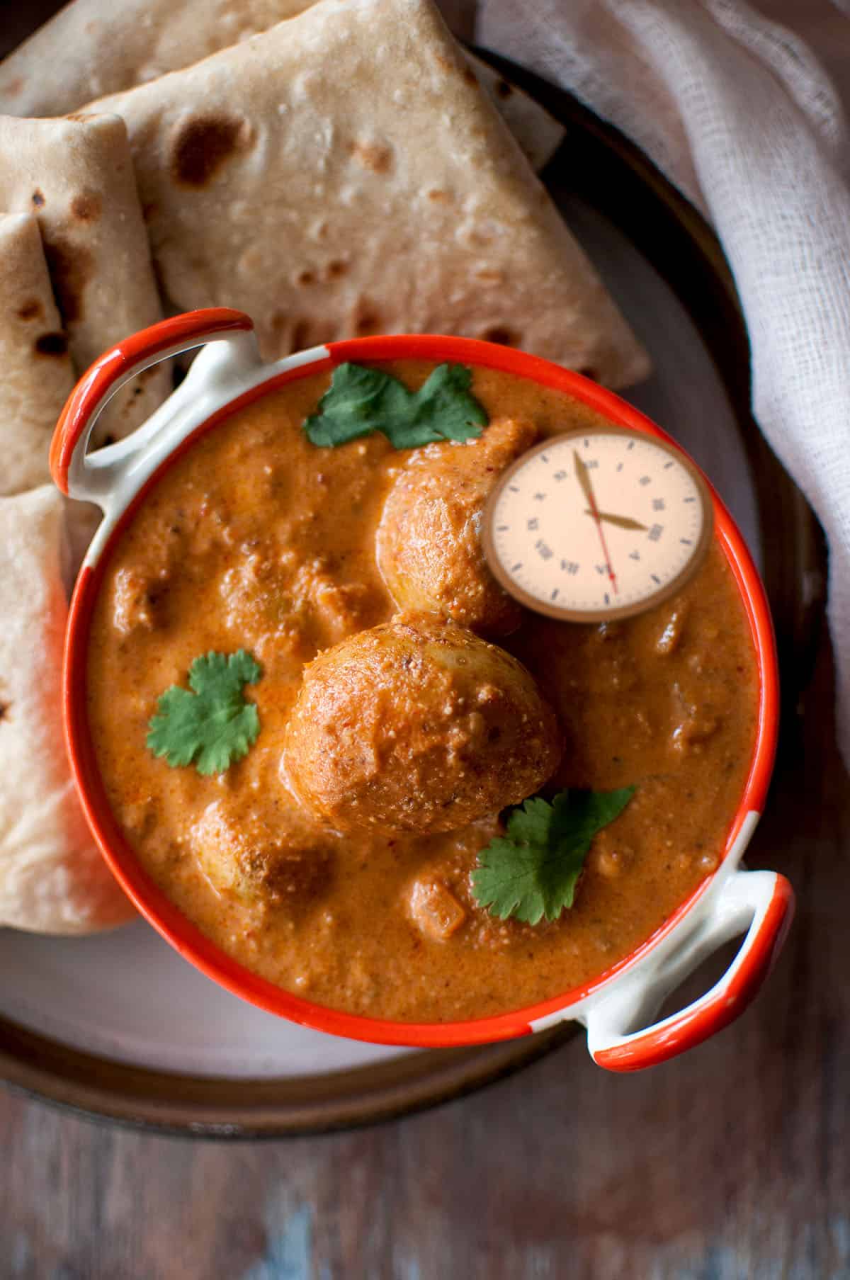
3:58:29
